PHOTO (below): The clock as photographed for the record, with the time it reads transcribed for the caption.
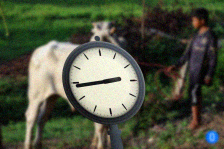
2:44
